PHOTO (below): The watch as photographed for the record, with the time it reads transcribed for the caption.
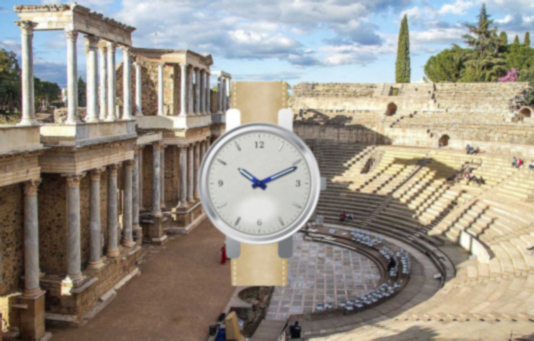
10:11
